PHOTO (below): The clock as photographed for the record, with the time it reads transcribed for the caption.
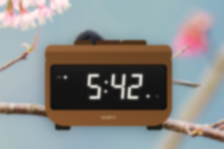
5:42
